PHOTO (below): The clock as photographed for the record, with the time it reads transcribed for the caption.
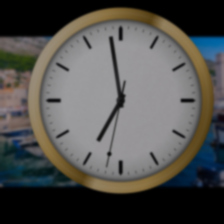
6:58:32
